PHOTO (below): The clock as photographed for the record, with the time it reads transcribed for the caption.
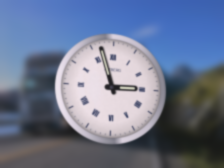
2:57
